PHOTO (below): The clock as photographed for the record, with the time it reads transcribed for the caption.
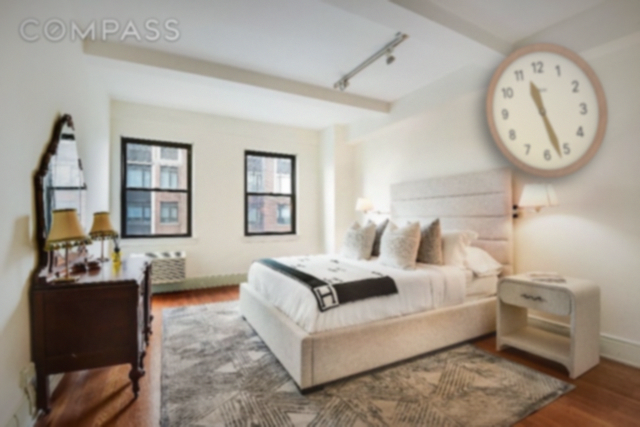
11:27
